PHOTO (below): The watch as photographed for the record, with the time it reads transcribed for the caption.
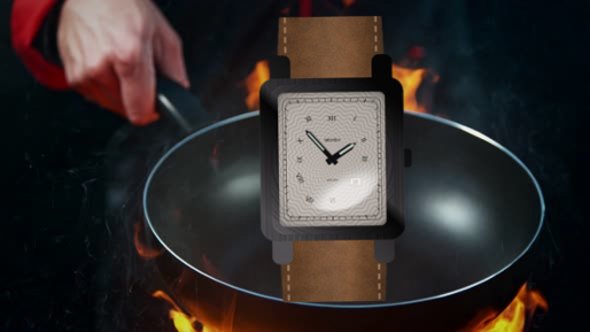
1:53
